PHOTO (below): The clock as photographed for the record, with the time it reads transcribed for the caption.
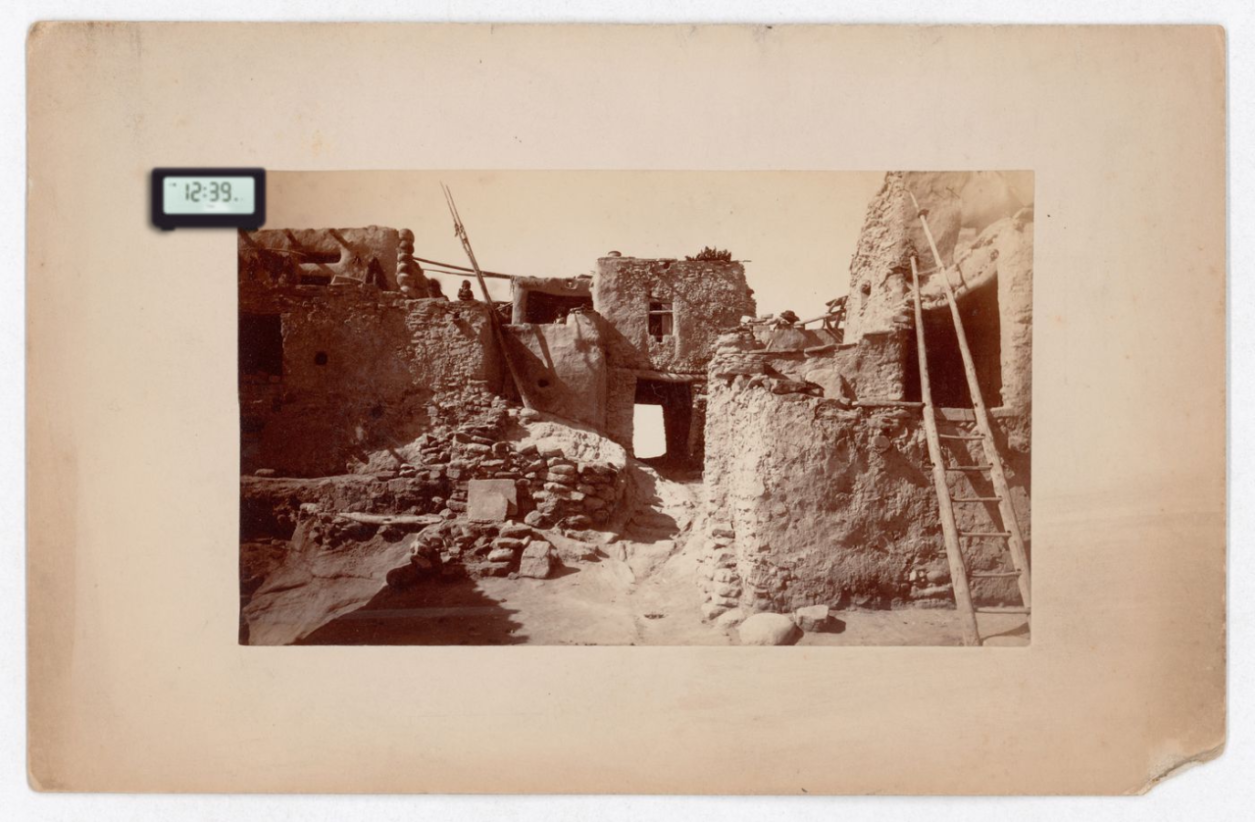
12:39
